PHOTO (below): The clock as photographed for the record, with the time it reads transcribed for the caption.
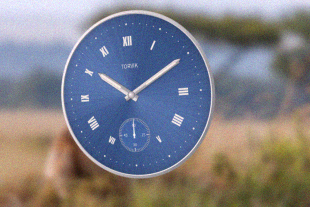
10:10
